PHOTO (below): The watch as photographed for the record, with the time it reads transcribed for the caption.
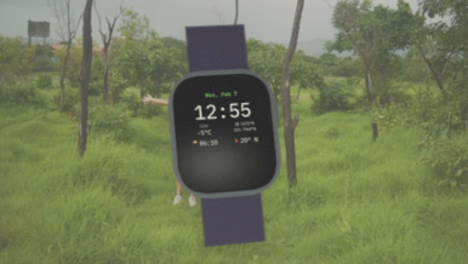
12:55
